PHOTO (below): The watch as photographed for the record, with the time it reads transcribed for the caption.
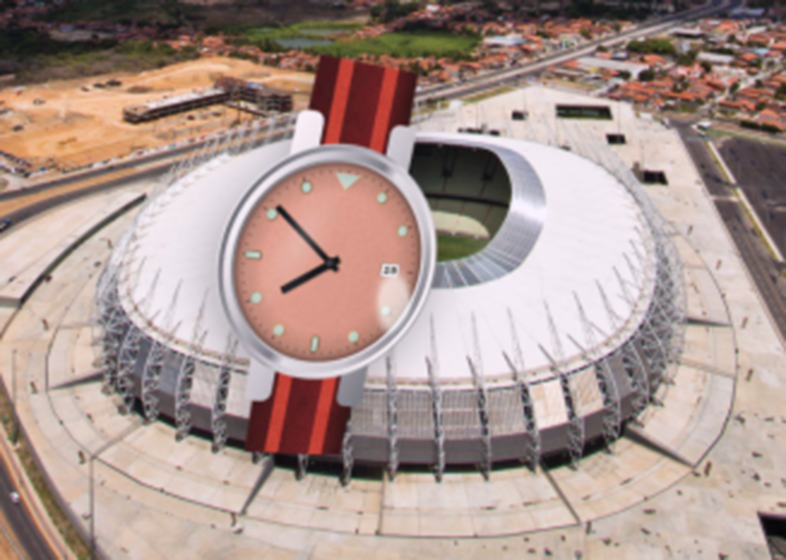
7:51
